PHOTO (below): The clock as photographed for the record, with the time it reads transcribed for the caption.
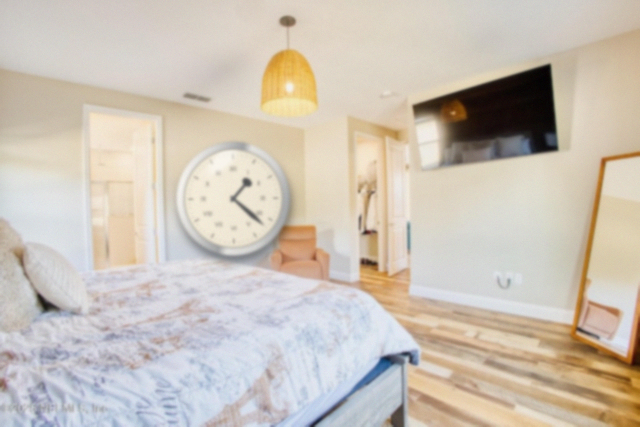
1:22
